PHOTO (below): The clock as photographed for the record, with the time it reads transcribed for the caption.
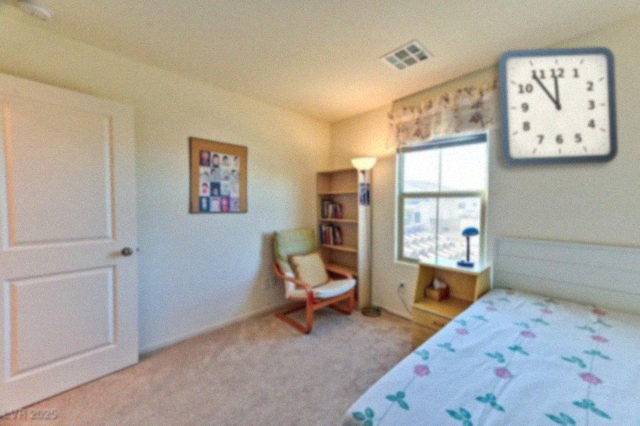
11:54
